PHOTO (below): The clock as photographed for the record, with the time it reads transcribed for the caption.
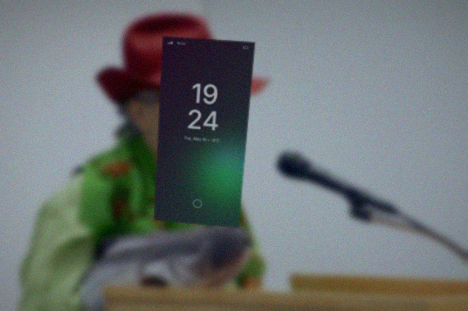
19:24
